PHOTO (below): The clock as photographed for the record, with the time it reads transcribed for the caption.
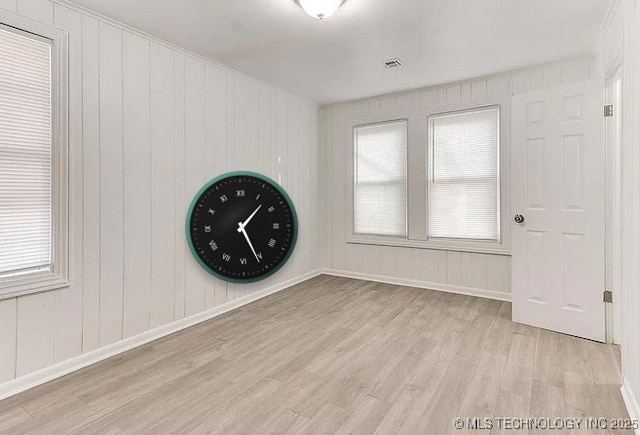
1:26
